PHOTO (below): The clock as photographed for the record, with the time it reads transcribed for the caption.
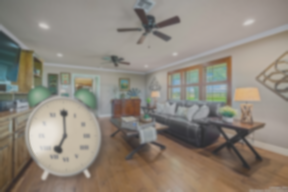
7:00
